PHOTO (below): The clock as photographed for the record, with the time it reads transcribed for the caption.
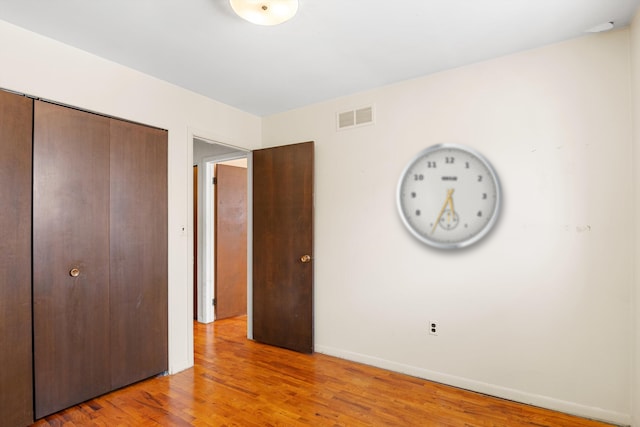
5:34
